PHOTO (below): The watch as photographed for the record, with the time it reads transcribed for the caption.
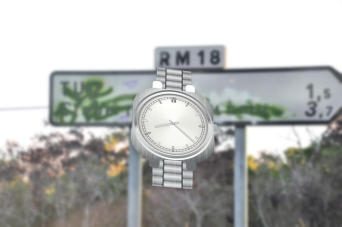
8:22
